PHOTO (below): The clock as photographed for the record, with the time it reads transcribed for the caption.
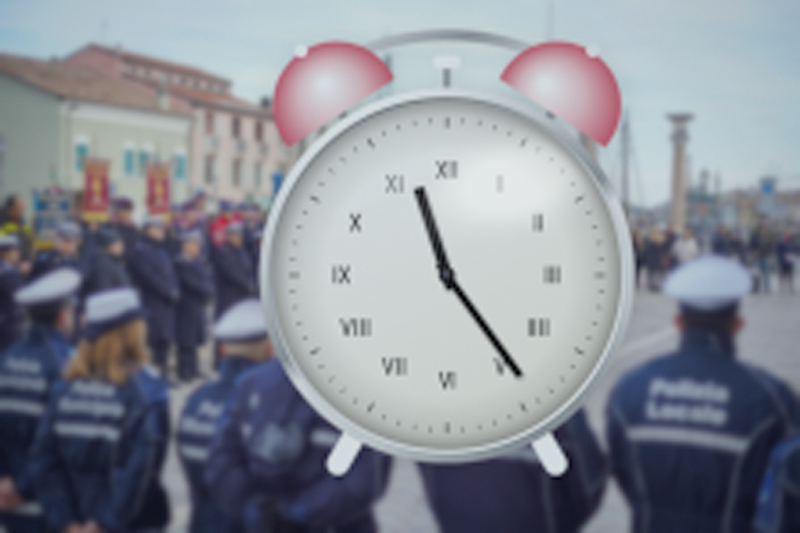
11:24
